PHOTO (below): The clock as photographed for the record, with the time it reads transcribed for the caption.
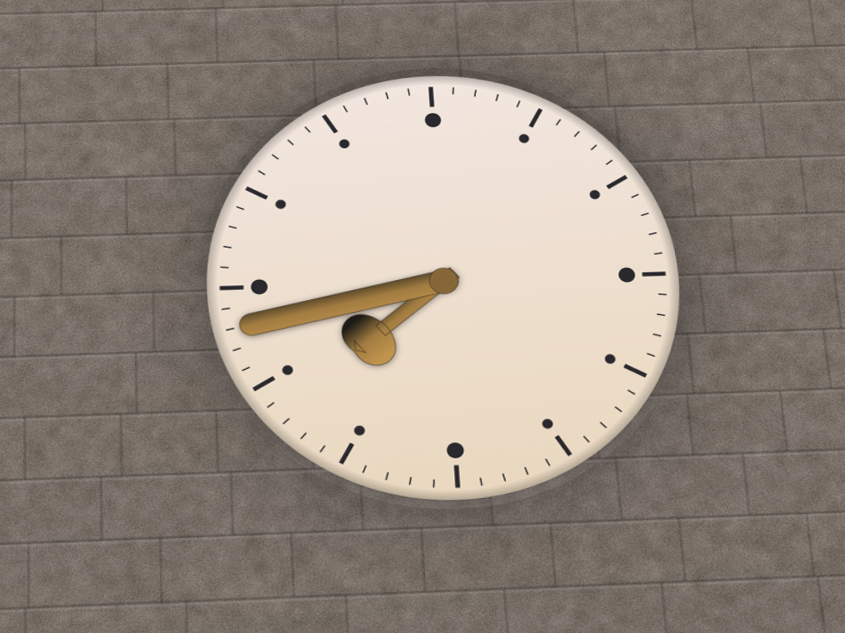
7:43
